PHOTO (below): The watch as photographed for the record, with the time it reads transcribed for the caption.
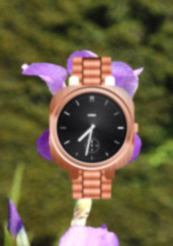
7:32
